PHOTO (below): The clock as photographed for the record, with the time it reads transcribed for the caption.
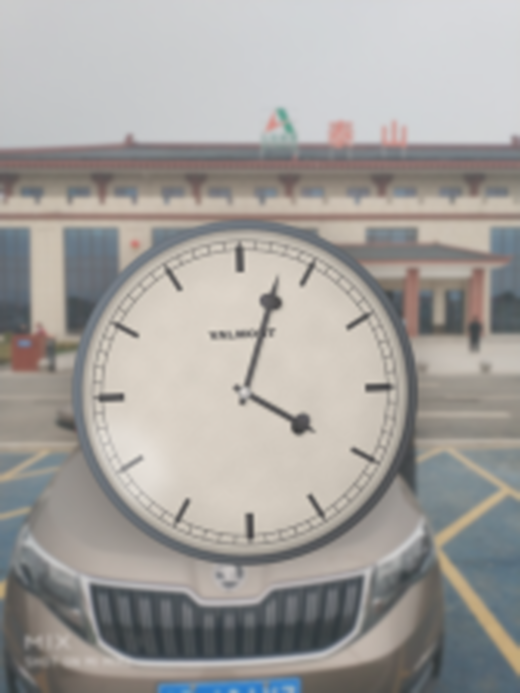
4:03
